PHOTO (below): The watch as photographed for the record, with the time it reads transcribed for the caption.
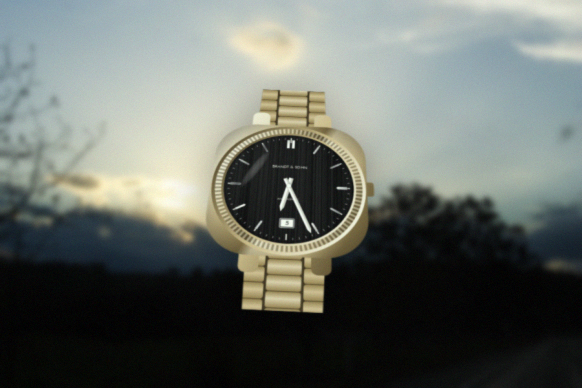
6:26
